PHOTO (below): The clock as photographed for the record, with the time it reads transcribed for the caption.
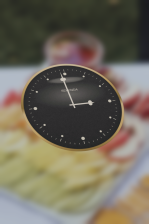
2:59
